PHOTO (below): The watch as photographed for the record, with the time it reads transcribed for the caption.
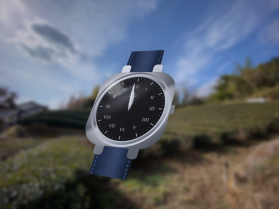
11:59
